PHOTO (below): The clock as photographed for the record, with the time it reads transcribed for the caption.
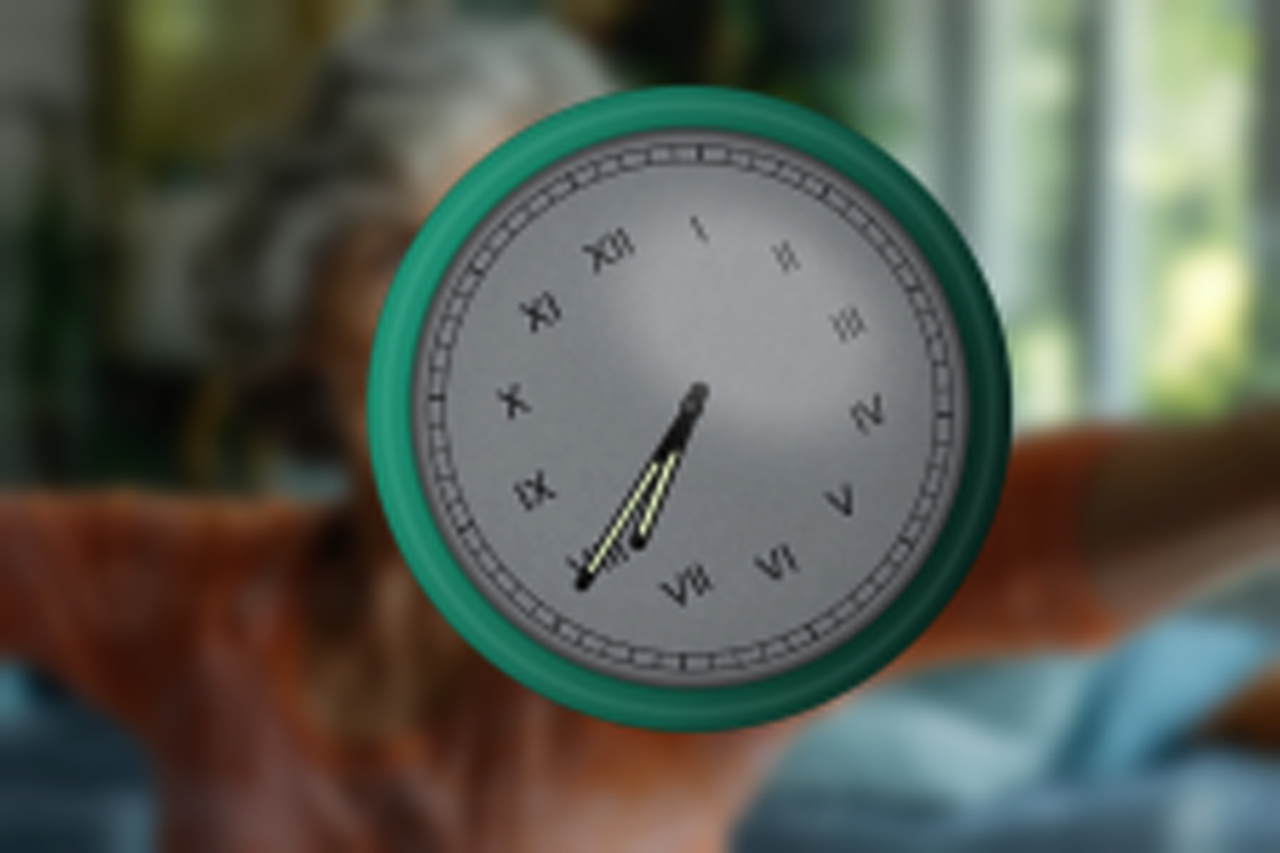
7:40
